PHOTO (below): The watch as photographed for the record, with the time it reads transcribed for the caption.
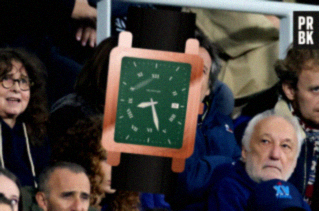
8:27
